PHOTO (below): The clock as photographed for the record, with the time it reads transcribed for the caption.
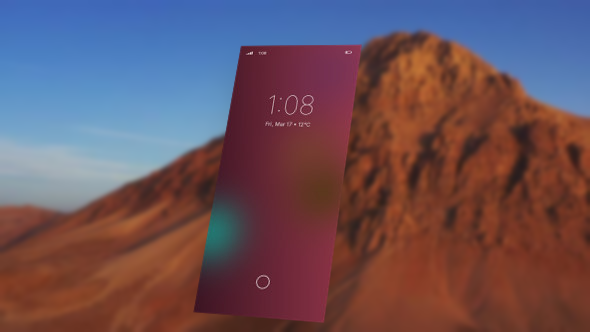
1:08
